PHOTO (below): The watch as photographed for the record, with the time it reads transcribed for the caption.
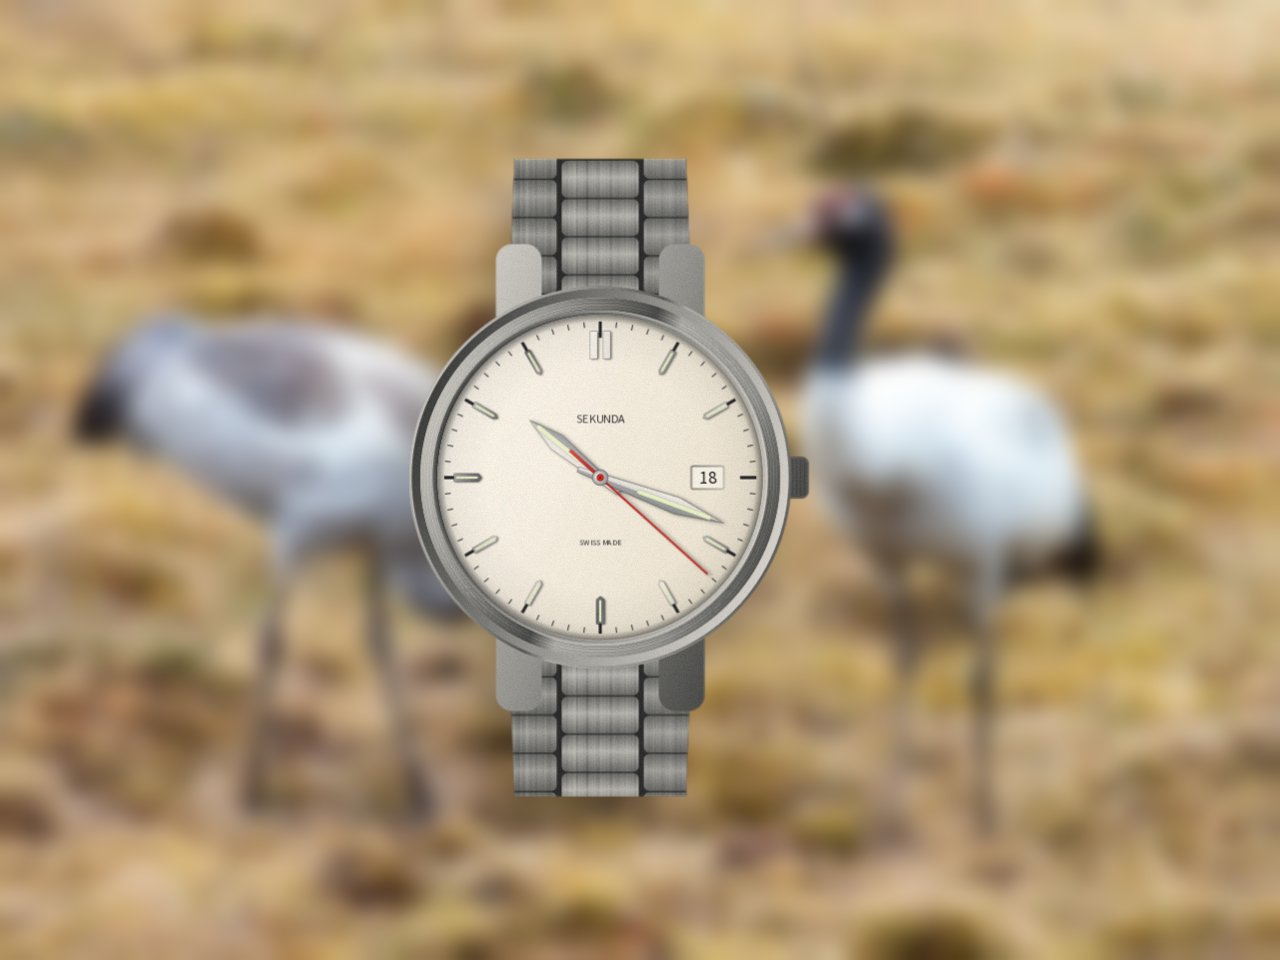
10:18:22
